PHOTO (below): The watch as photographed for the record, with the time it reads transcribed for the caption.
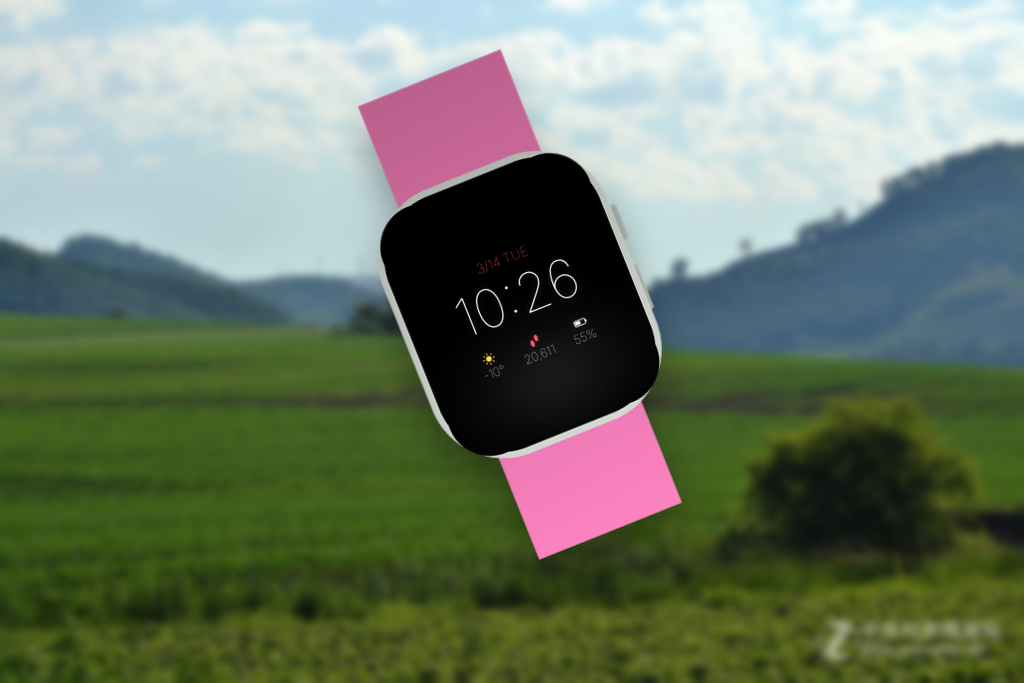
10:26
